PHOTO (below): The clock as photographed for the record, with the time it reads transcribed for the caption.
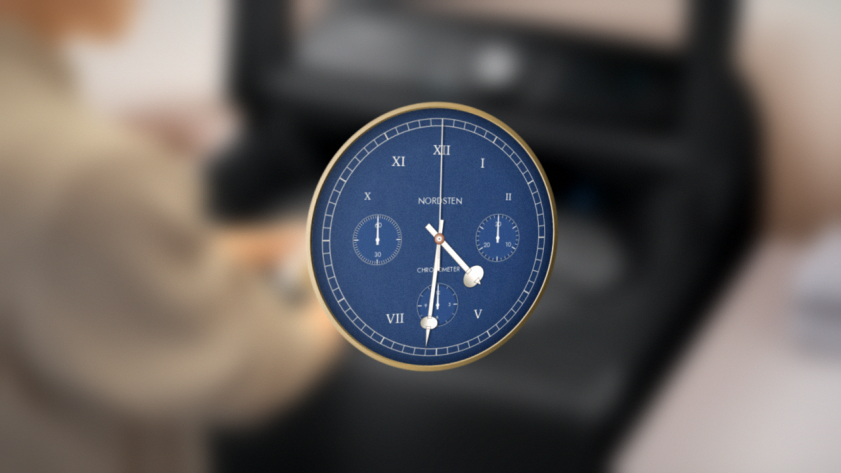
4:31
